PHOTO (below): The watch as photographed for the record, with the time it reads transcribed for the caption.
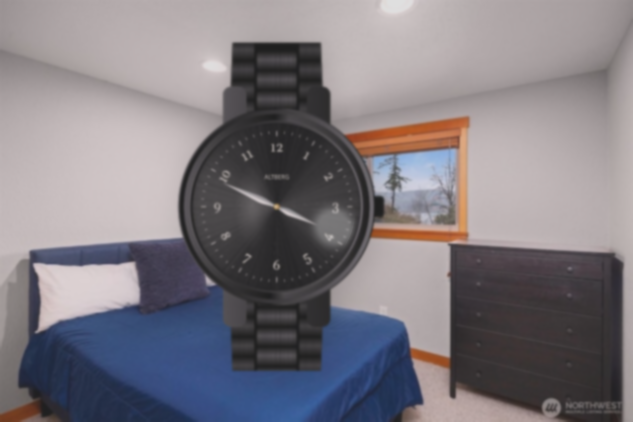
3:49
